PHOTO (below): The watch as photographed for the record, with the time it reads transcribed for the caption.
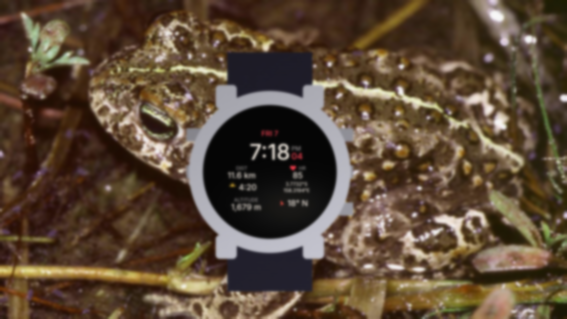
7:18
